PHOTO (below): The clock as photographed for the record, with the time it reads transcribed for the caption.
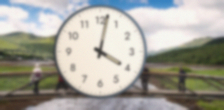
4:02
